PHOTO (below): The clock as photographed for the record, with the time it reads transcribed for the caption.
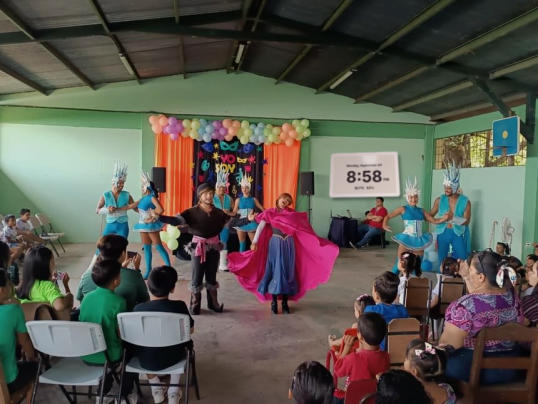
8:58
